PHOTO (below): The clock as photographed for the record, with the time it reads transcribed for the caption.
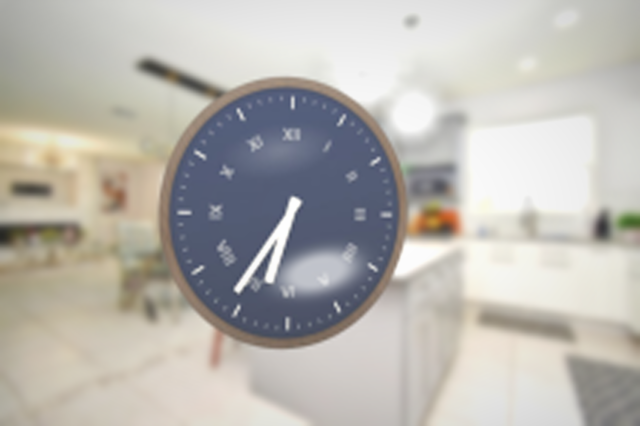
6:36
